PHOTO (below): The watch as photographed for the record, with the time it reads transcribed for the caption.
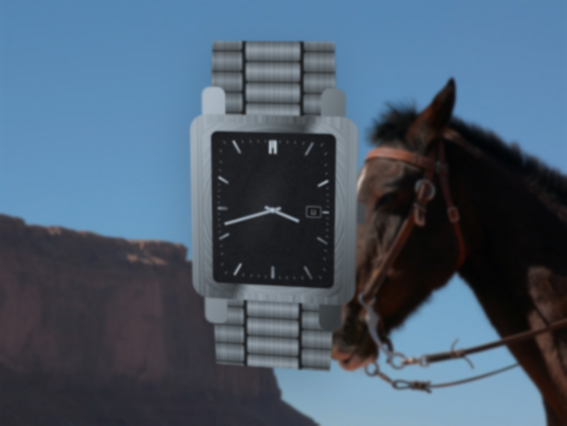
3:42
